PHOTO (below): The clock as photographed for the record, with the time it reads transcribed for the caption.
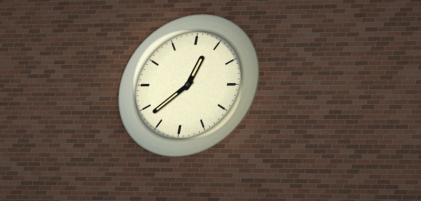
12:38
